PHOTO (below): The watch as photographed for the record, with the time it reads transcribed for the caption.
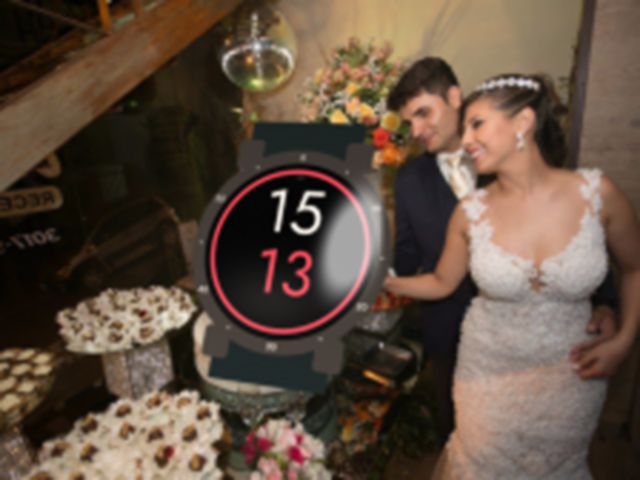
15:13
